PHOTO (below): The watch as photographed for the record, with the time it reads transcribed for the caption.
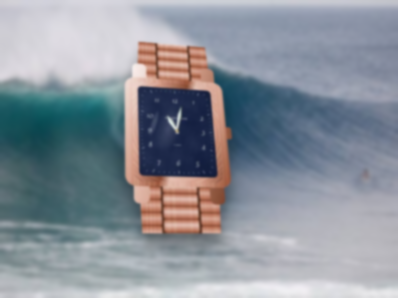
11:02
